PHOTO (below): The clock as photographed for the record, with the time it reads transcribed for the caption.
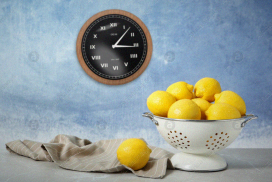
3:07
